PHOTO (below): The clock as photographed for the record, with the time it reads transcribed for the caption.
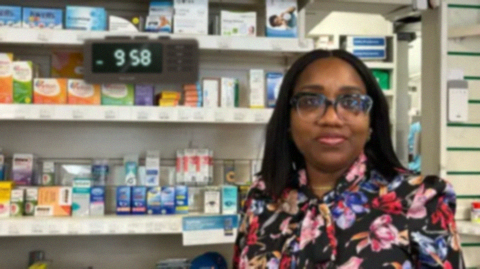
9:58
